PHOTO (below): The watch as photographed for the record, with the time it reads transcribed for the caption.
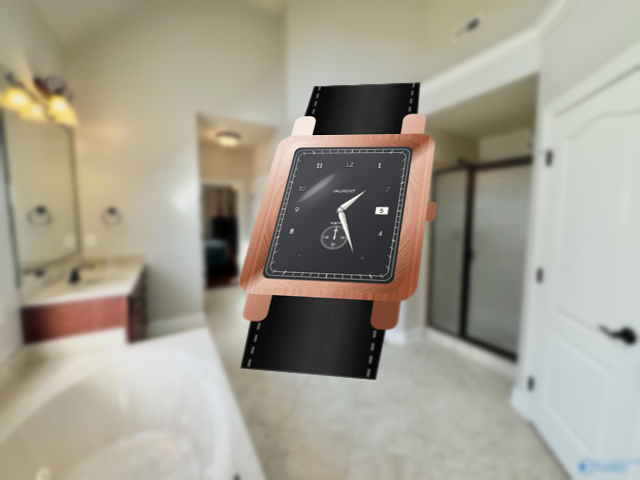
1:26
